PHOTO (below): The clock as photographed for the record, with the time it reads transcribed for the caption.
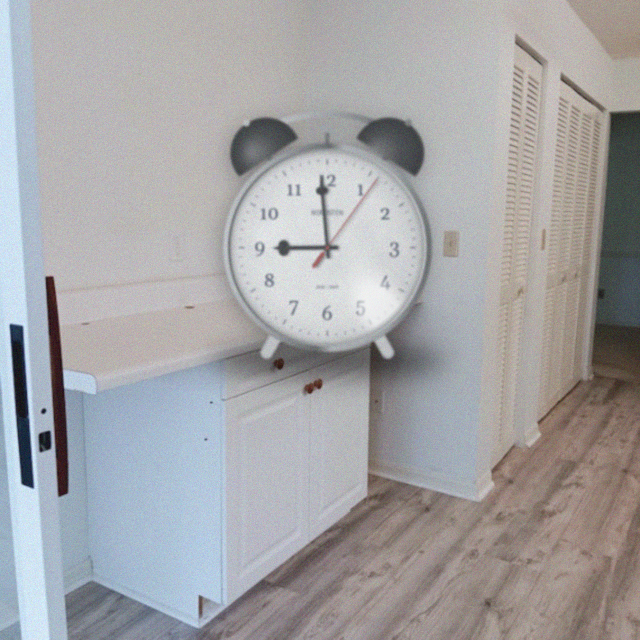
8:59:06
